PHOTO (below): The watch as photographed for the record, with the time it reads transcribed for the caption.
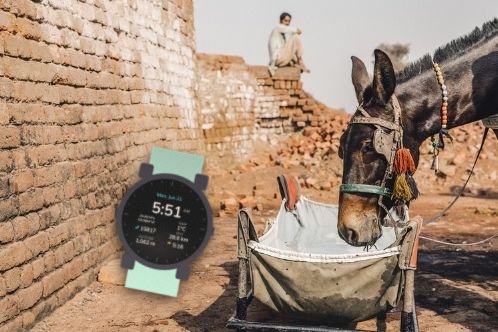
5:51
